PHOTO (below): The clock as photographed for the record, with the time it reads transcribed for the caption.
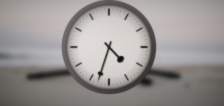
4:33
